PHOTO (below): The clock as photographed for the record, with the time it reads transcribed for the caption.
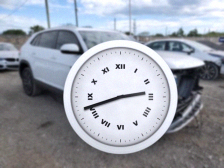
2:42
